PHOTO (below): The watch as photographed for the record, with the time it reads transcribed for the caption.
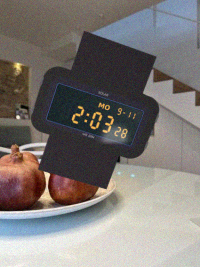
2:03:28
